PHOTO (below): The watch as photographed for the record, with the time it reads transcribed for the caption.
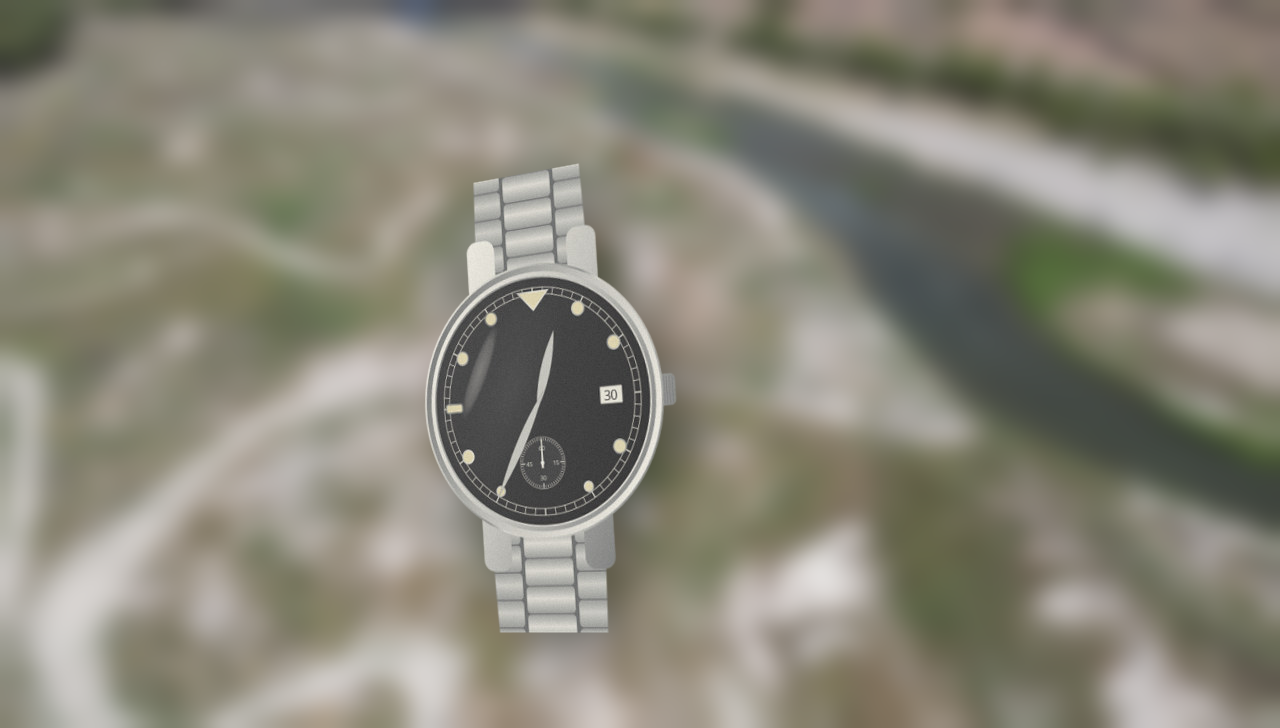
12:35
